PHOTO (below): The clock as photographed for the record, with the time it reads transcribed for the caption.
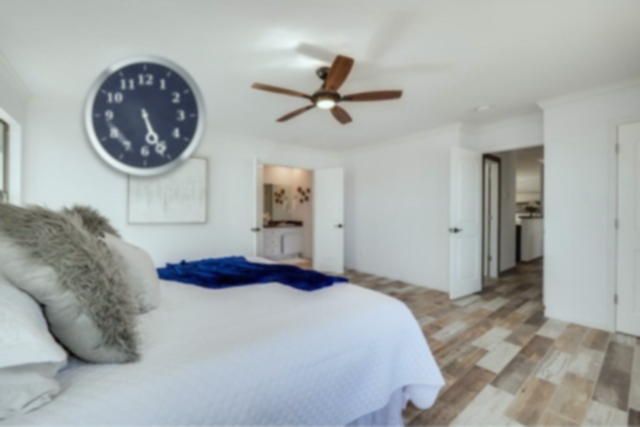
5:26
